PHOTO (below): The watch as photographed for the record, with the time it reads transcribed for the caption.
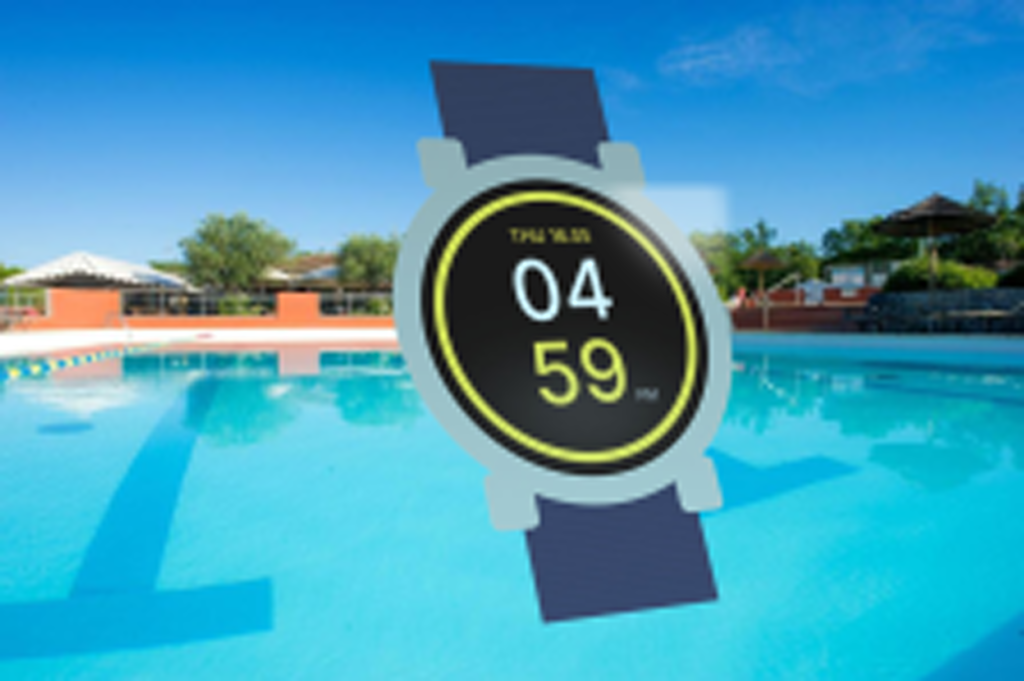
4:59
